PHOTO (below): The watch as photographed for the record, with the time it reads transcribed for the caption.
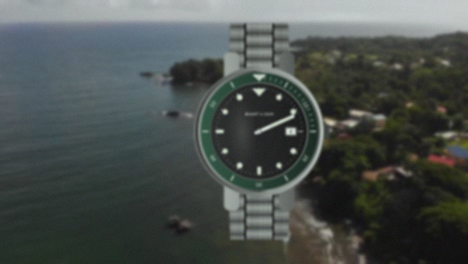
2:11
